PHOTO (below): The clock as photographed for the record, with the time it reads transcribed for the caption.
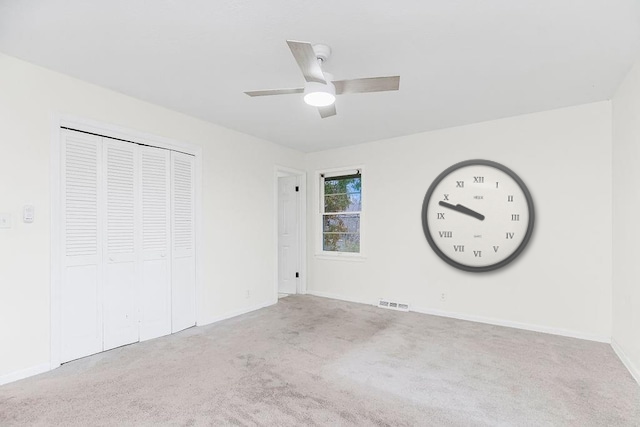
9:48
